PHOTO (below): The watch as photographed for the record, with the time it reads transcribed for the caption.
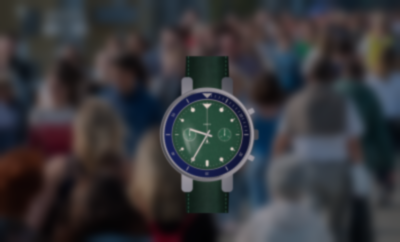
9:35
